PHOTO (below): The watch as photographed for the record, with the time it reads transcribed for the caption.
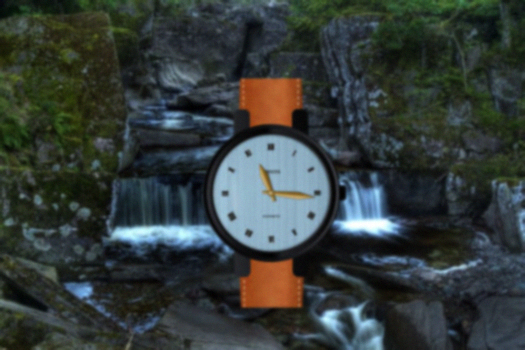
11:16
